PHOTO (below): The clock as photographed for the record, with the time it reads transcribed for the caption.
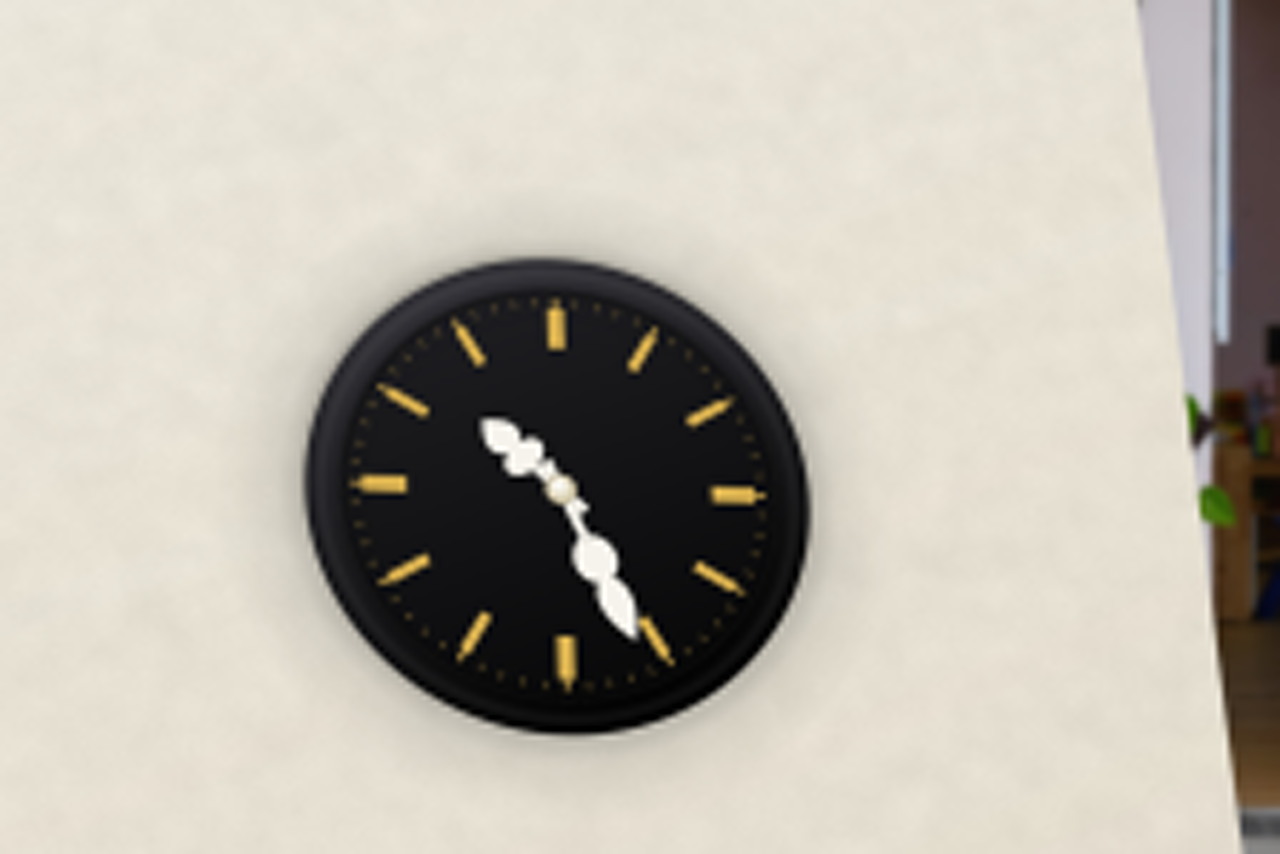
10:26
